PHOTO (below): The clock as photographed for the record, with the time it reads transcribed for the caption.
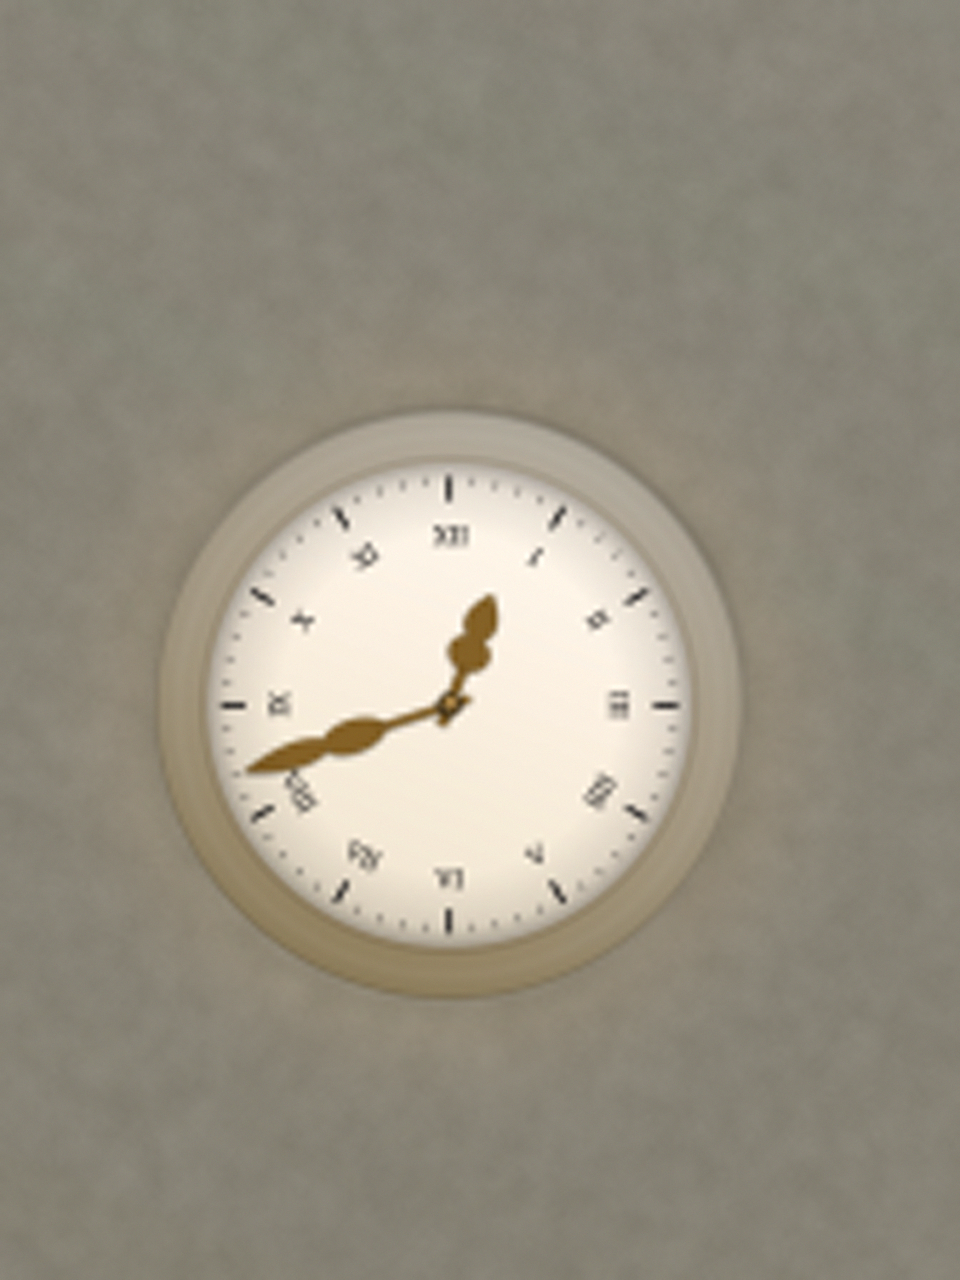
12:42
